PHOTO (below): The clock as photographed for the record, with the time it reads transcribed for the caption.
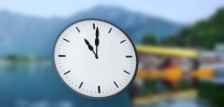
11:01
